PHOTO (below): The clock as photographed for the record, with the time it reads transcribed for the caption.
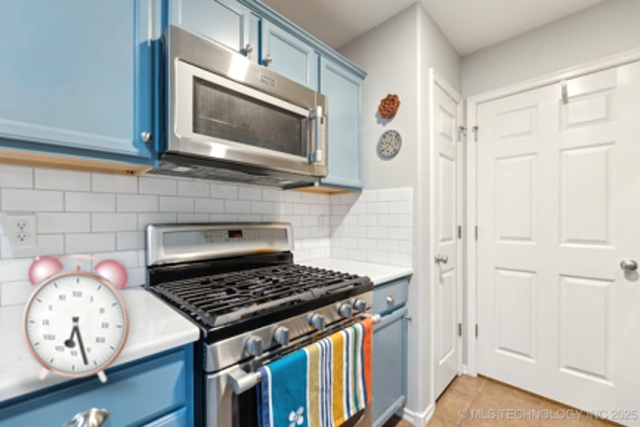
6:27
